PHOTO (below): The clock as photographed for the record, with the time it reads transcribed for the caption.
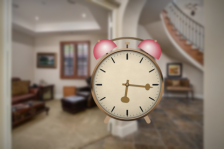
6:16
